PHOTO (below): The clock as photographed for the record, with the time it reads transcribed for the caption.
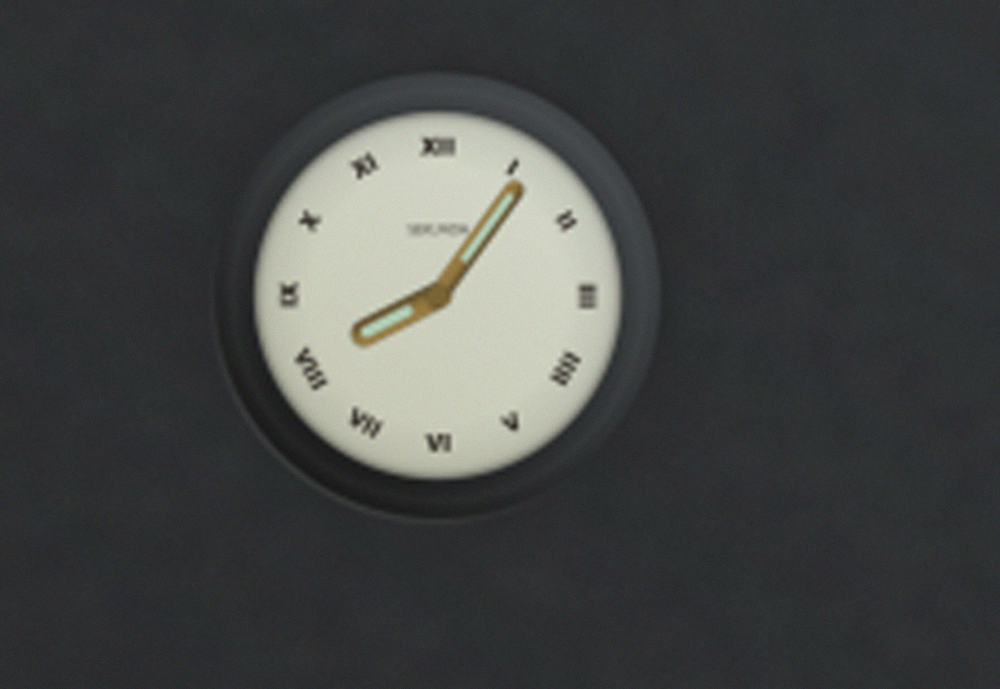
8:06
